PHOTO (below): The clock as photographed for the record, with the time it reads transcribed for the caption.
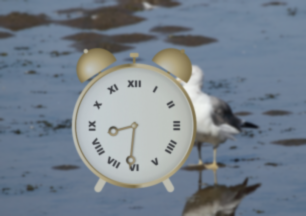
8:31
